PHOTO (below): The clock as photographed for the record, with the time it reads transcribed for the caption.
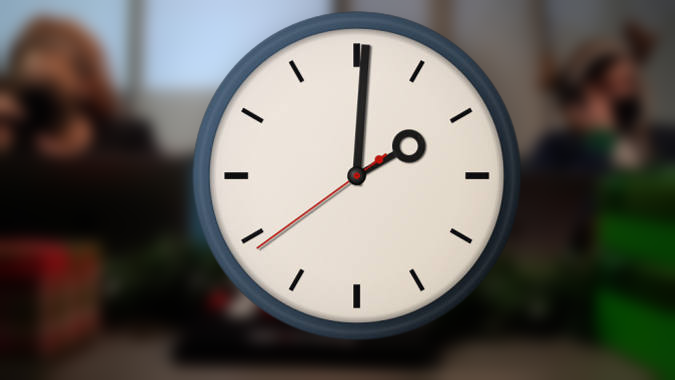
2:00:39
